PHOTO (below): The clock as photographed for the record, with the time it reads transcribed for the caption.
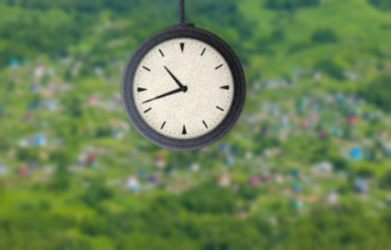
10:42
